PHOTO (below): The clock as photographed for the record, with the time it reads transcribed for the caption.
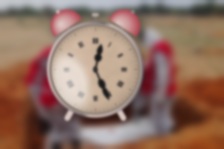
12:26
